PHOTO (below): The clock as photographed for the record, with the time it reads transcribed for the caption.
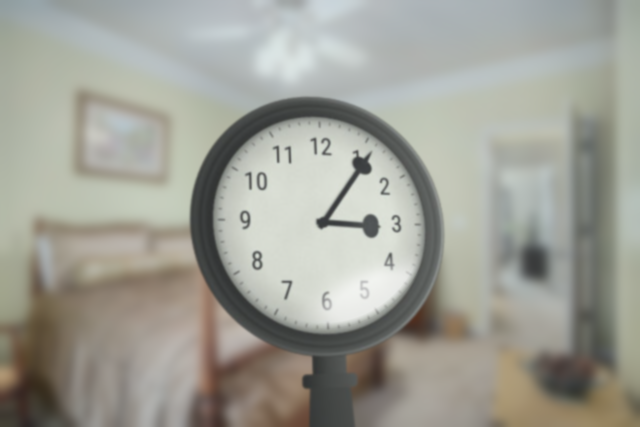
3:06
